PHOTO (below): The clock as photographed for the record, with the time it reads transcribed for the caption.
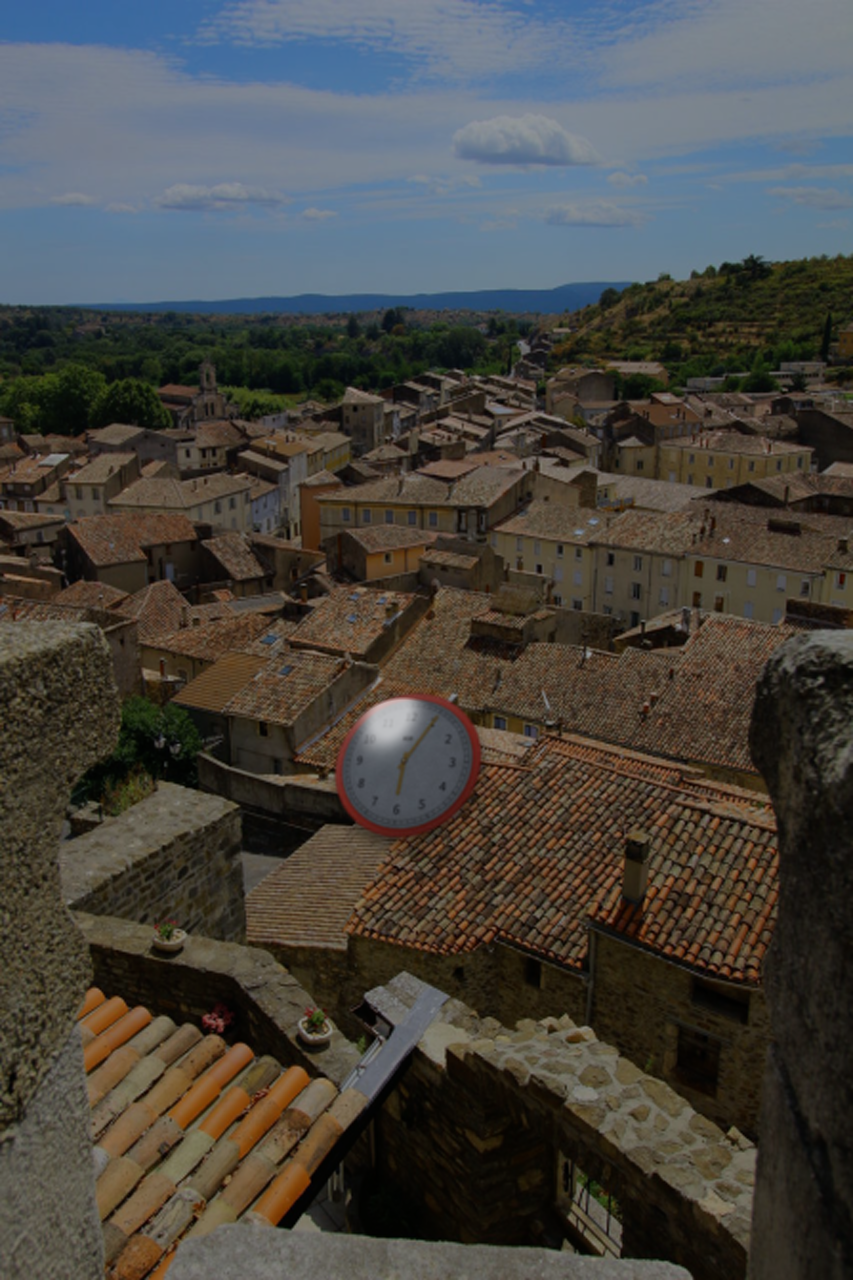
6:05
